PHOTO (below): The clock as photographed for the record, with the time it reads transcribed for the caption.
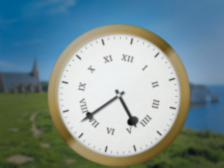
4:37
